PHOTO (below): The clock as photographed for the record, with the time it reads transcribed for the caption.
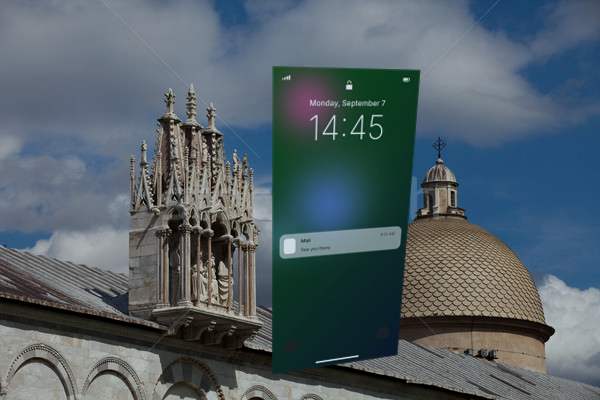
14:45
